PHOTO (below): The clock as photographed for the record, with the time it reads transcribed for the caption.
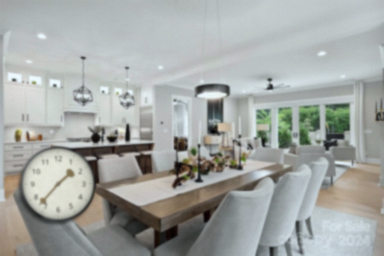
1:37
